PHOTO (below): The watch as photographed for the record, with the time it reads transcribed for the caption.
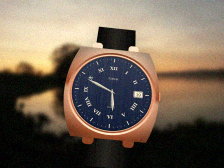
5:49
